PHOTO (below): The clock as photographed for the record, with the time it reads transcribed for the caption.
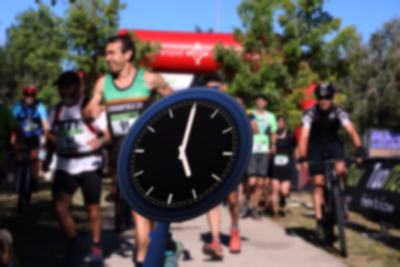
5:00
